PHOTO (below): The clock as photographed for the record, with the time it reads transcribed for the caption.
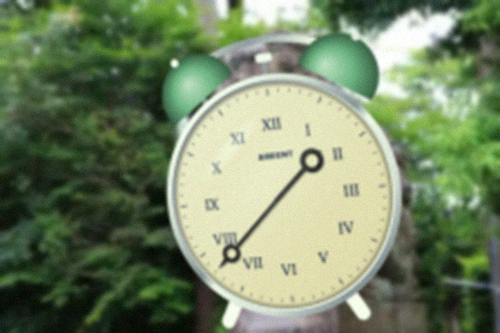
1:38
